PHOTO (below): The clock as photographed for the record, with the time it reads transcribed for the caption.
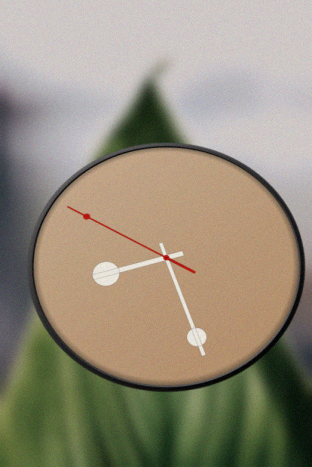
8:26:50
